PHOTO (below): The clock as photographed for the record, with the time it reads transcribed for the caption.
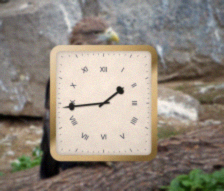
1:44
